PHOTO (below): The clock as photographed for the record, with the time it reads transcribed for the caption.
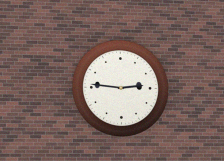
2:46
